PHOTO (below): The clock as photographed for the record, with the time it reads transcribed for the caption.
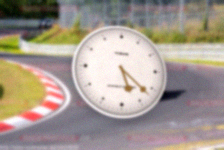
5:22
